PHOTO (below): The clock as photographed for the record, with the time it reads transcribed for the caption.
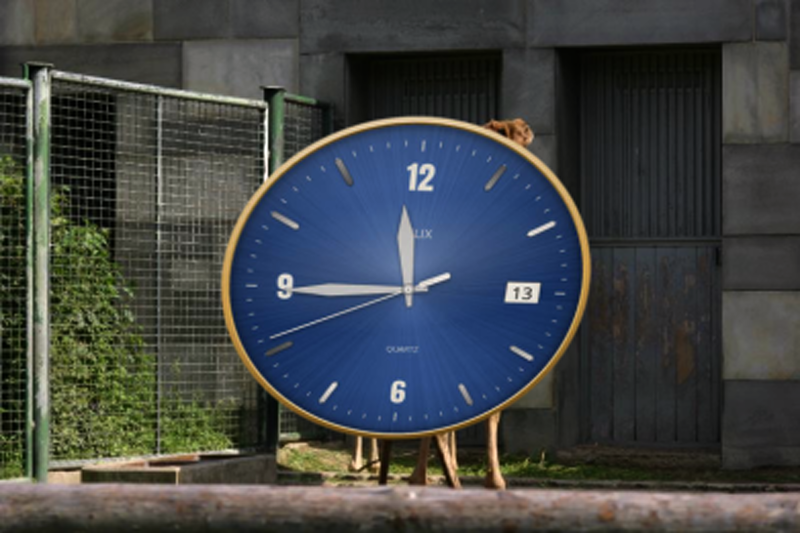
11:44:41
